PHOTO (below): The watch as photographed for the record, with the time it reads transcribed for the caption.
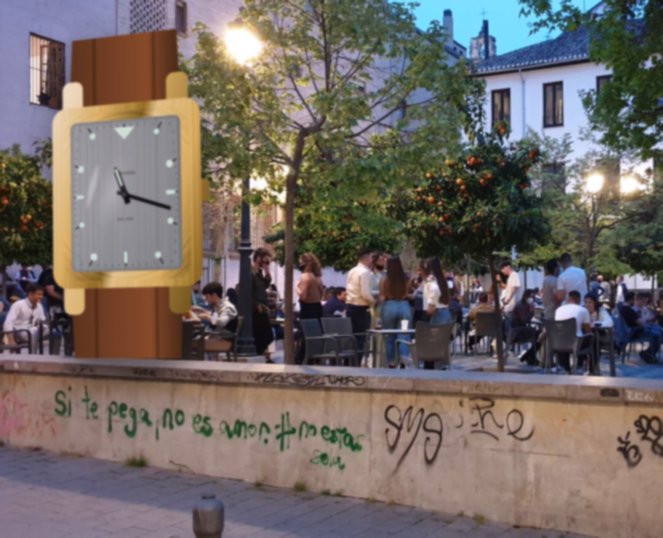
11:18
